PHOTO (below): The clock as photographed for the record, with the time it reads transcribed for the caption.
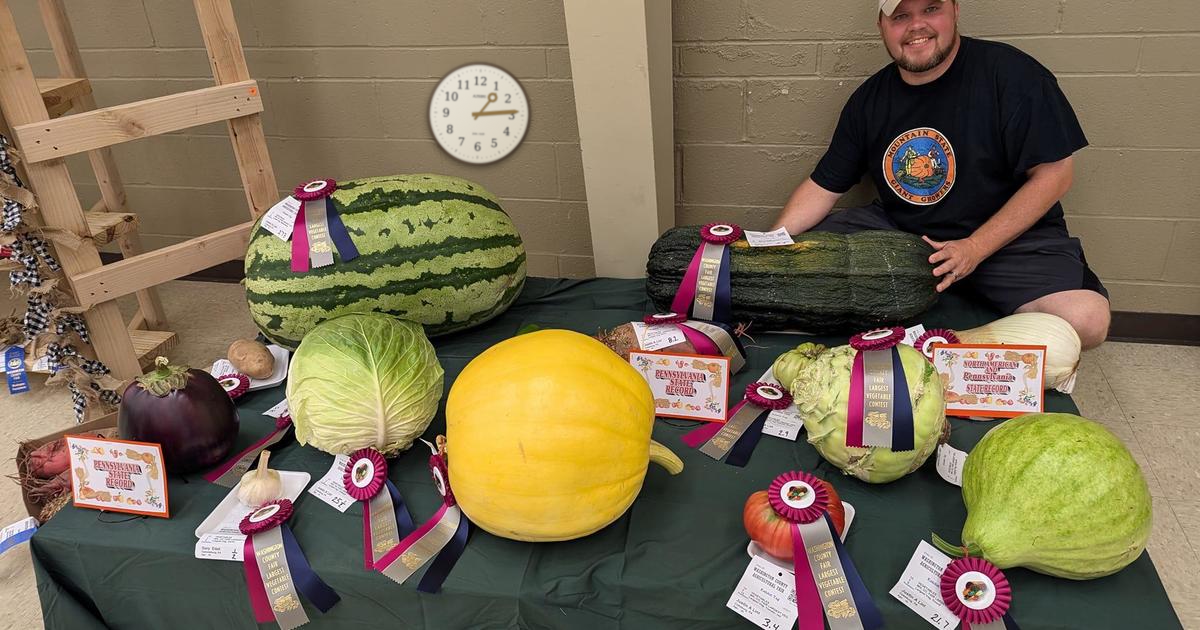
1:14
